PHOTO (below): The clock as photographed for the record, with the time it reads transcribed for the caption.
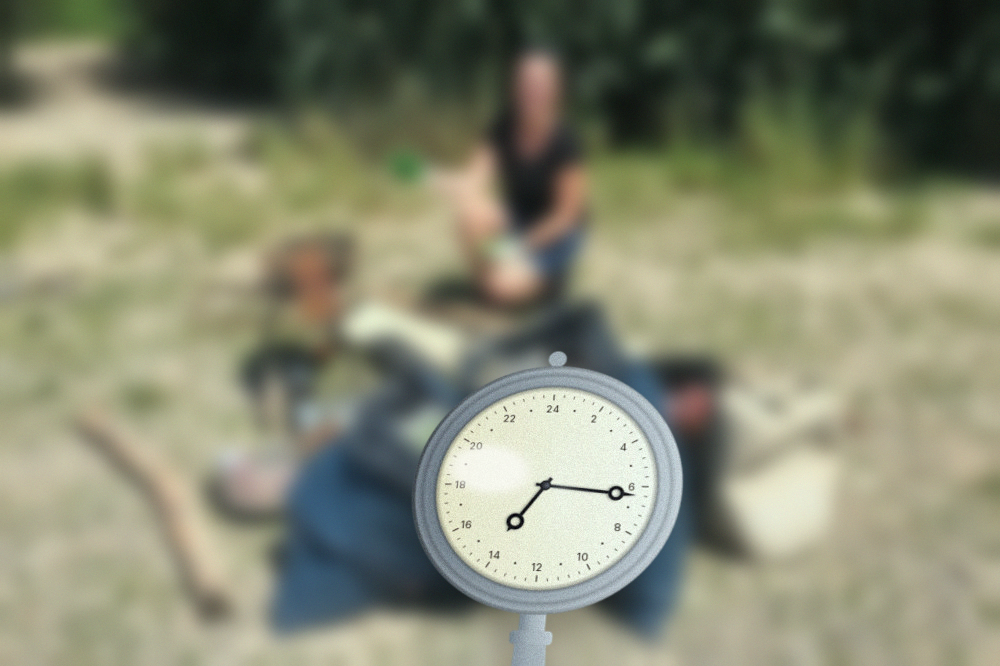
14:16
